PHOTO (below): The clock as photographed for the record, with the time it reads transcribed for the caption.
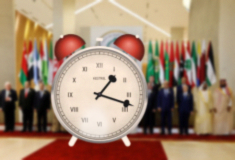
1:18
